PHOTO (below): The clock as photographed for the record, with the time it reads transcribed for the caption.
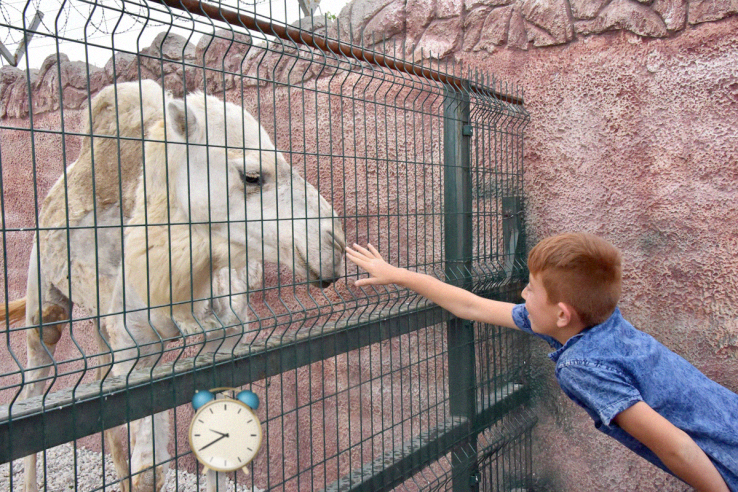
9:40
